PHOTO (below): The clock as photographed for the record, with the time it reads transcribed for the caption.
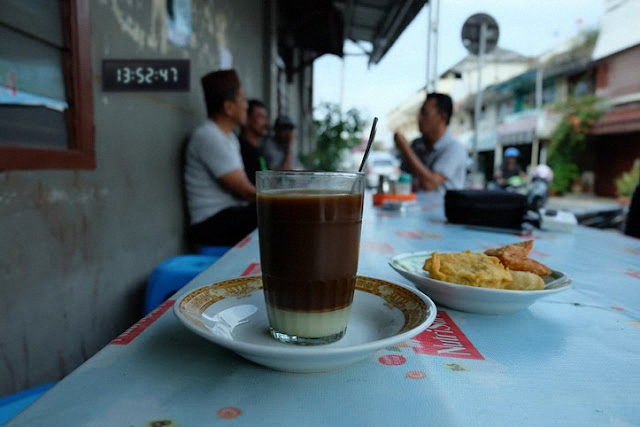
13:52:47
